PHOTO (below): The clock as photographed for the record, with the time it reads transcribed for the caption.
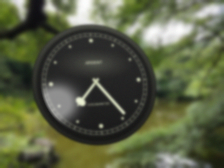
7:24
